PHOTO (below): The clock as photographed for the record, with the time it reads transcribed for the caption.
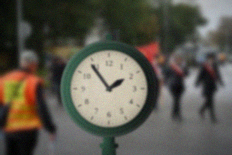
1:54
